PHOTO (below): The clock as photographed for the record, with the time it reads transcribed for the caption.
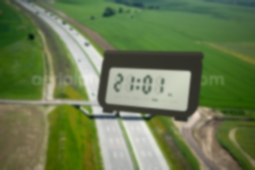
21:01
